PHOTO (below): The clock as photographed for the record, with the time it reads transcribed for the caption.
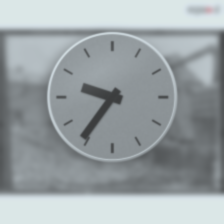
9:36
